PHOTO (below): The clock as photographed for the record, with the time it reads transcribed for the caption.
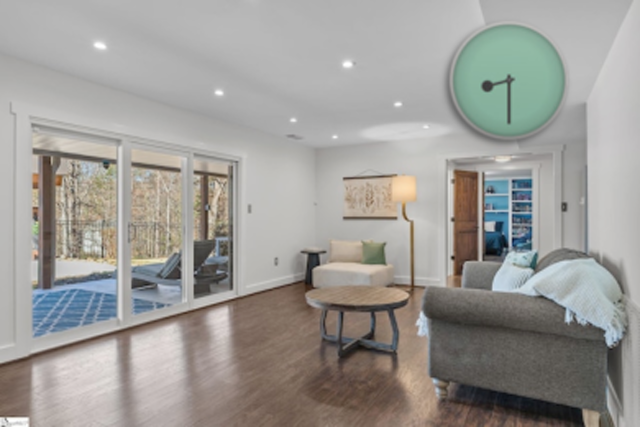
8:30
